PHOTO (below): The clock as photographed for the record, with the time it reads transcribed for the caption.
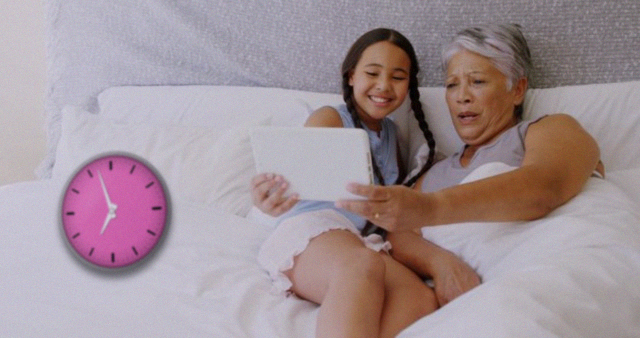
6:57
